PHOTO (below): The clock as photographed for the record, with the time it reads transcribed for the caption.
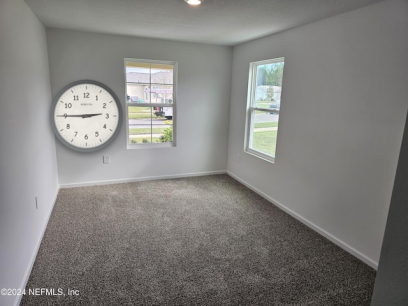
2:45
